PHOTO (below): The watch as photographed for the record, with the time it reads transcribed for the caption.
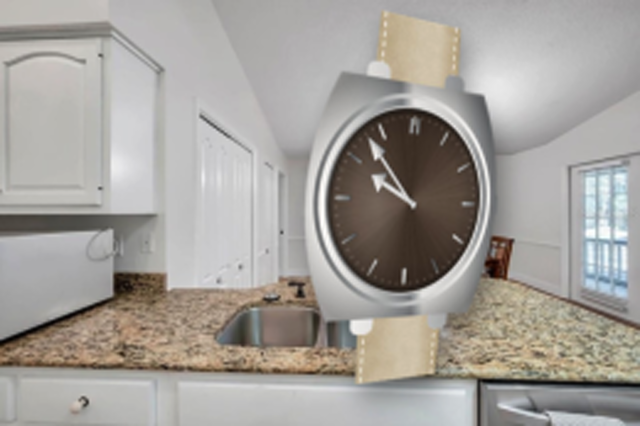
9:53
